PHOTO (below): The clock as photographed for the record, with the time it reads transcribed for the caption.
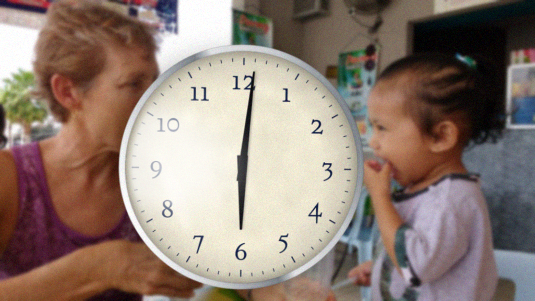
6:01
